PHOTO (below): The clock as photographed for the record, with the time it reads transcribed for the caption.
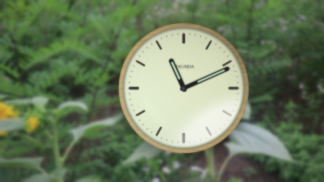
11:11
